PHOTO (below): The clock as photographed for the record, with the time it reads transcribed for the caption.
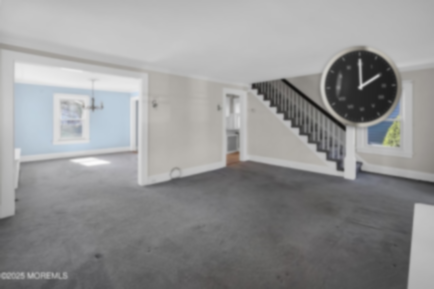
2:00
